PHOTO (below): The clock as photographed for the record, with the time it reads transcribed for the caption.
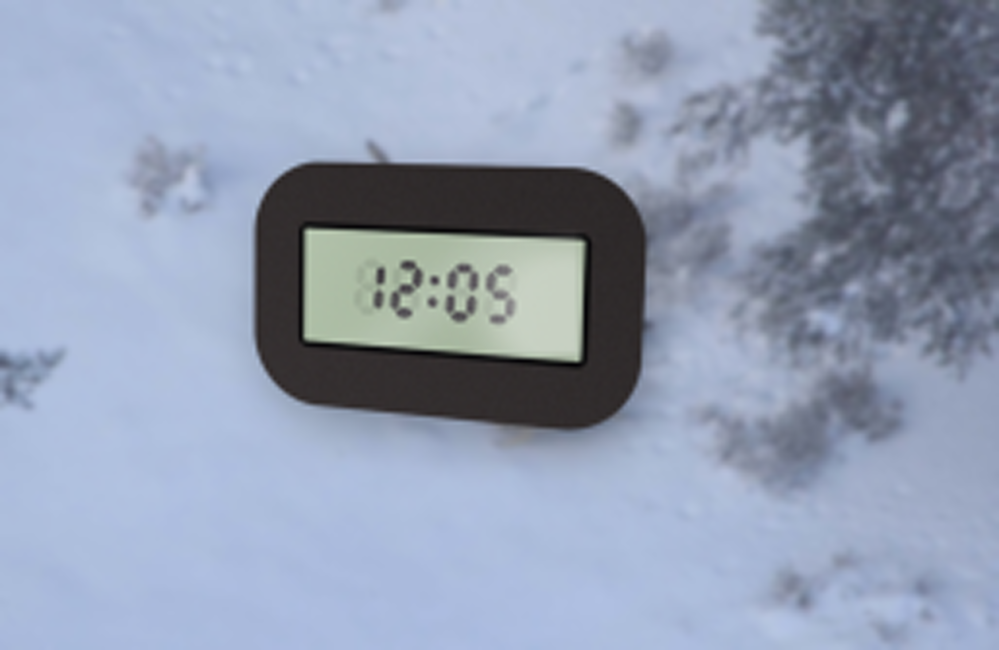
12:05
